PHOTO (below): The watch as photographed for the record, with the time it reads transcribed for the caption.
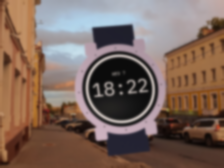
18:22
